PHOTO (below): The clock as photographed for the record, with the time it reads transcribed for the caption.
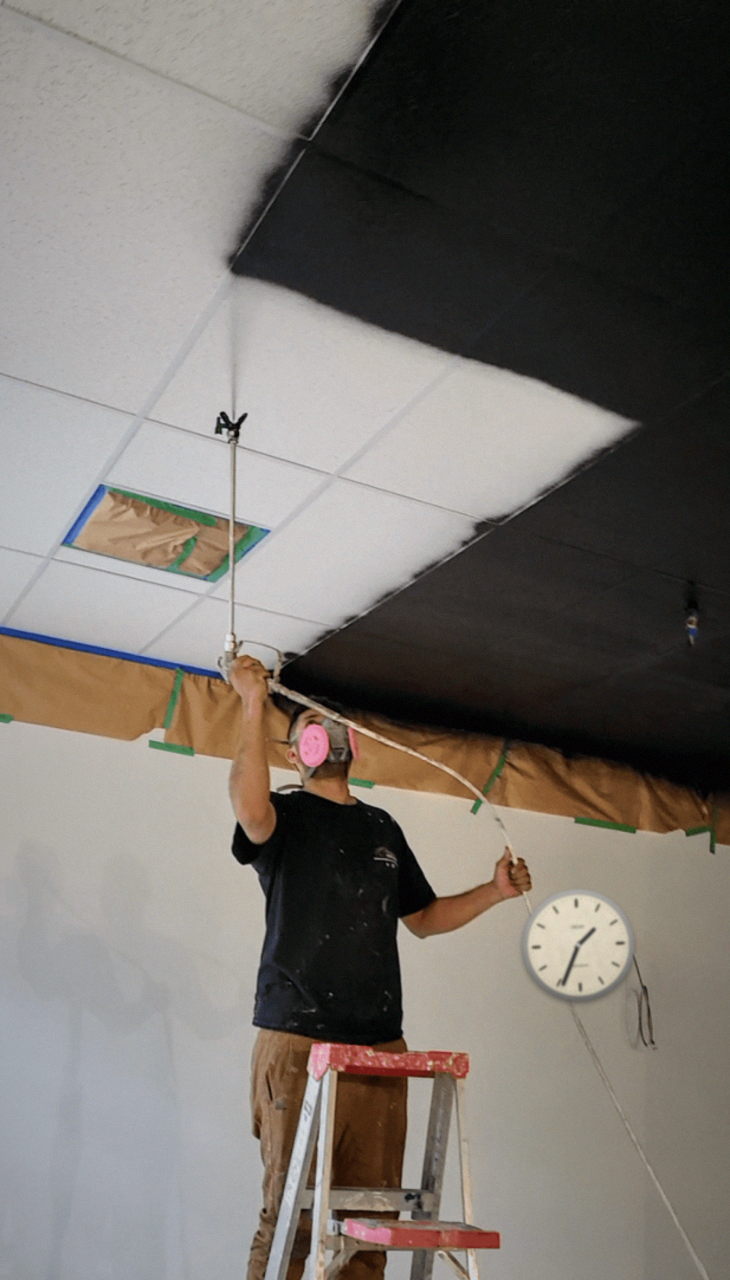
1:34
